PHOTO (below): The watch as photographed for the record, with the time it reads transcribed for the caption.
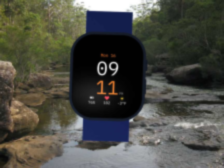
9:11
